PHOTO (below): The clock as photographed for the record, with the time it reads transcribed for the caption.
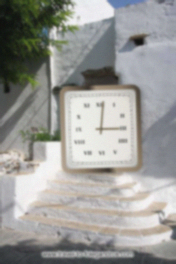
3:01
